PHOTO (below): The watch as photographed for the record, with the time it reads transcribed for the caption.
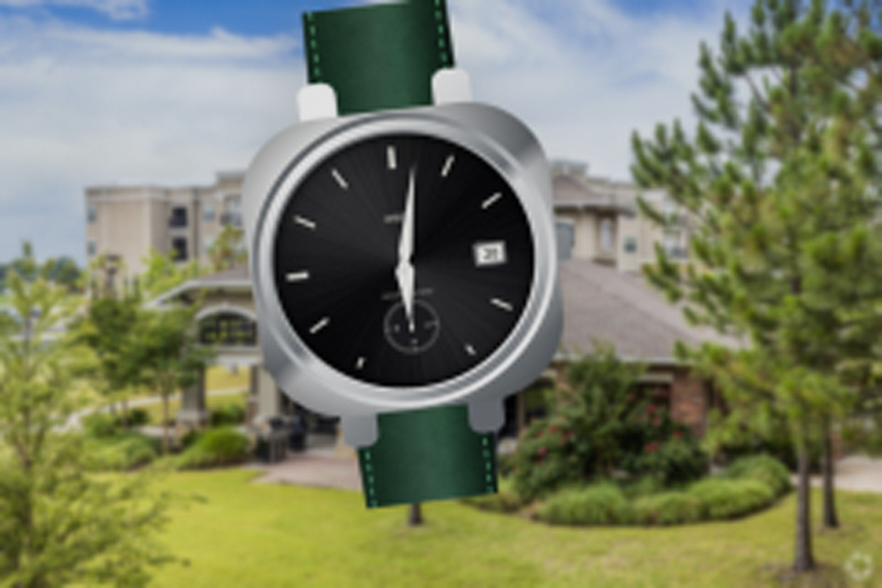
6:02
